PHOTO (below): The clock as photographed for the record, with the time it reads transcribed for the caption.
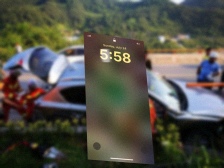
5:58
